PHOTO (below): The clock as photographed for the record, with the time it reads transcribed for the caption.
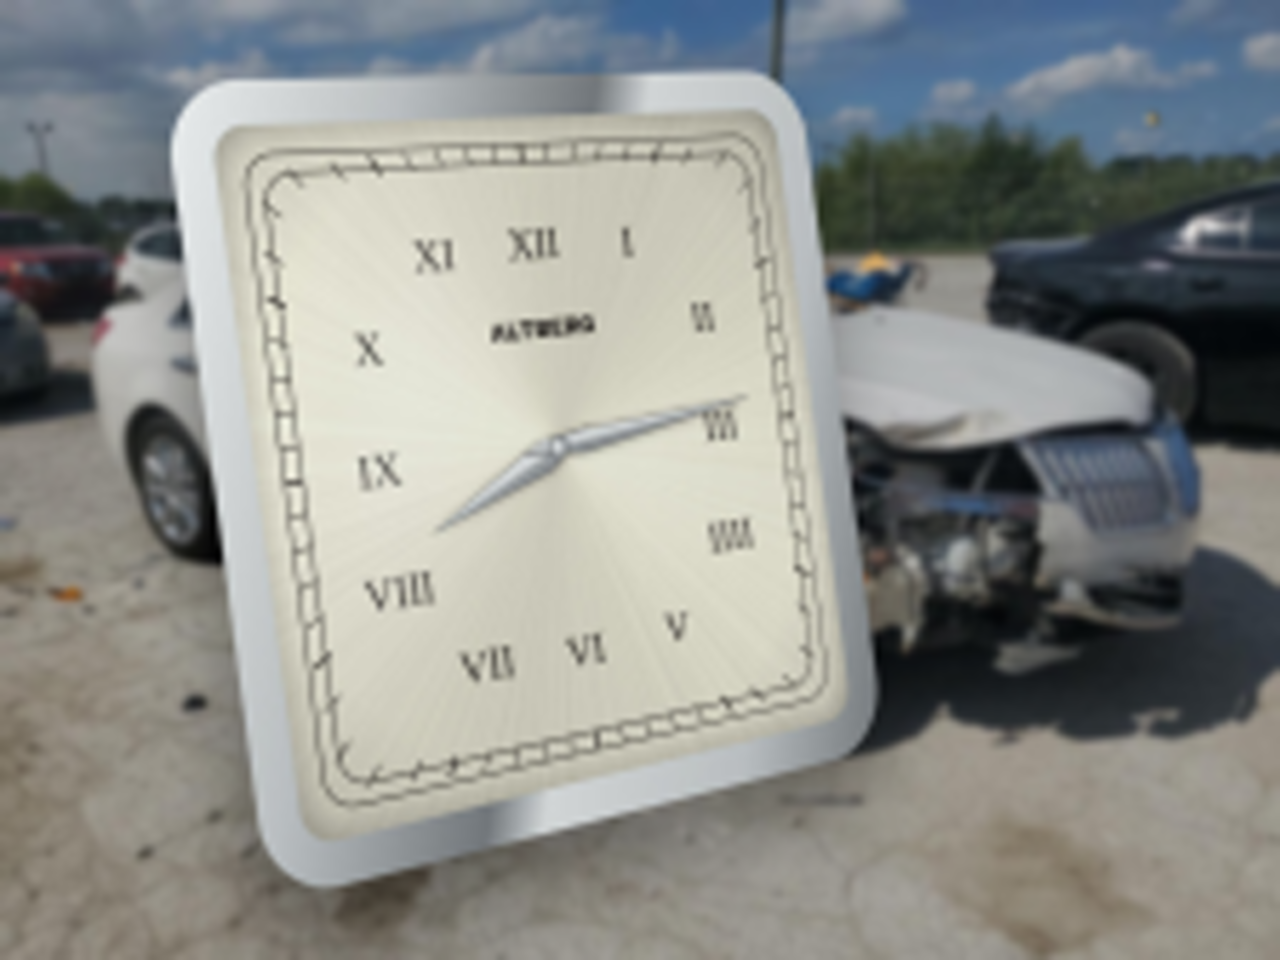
8:14
